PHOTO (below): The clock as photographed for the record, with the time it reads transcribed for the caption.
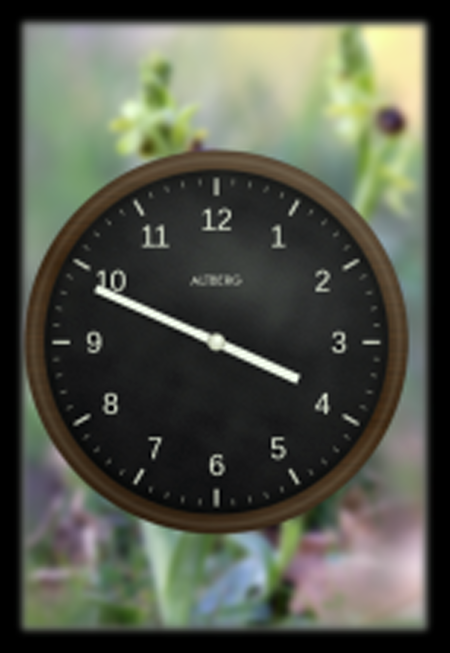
3:49
